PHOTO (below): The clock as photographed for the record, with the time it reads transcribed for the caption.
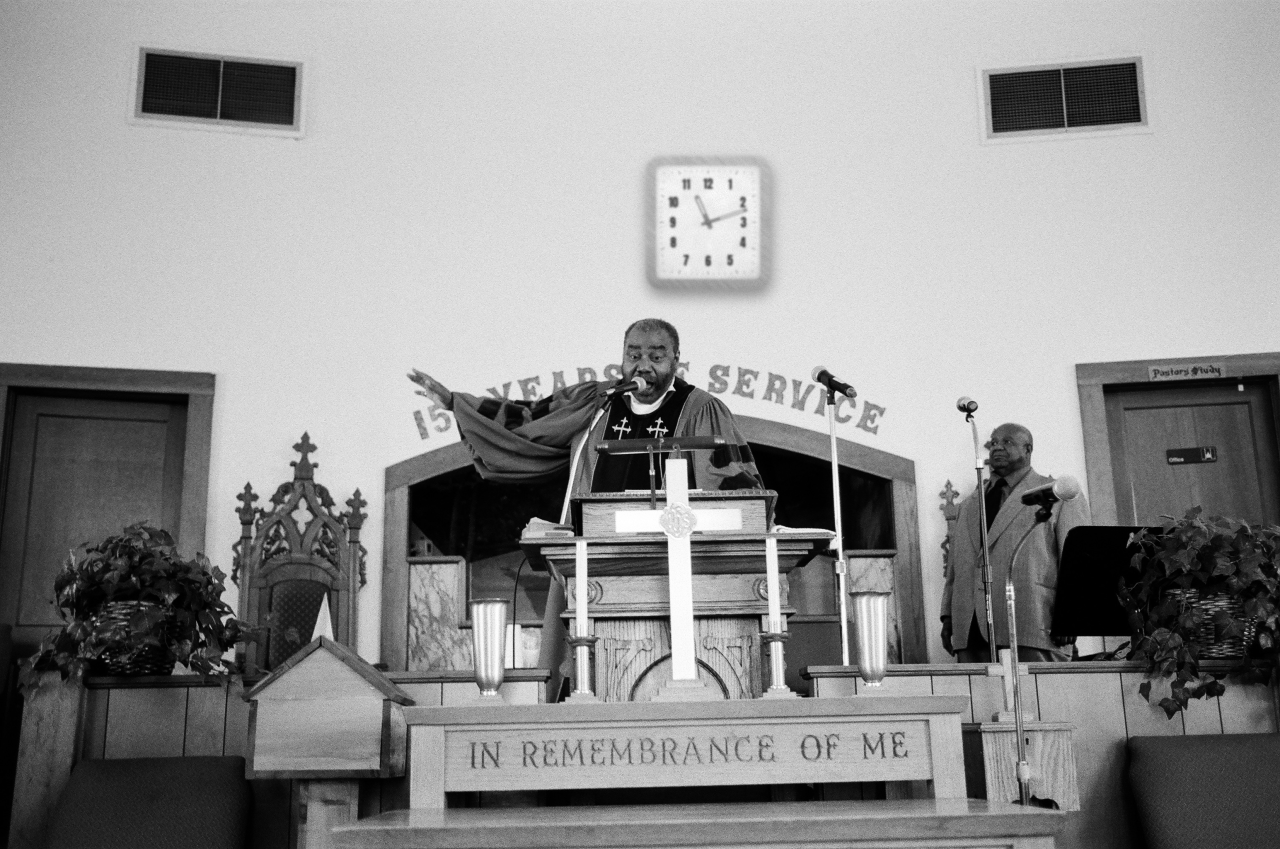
11:12
